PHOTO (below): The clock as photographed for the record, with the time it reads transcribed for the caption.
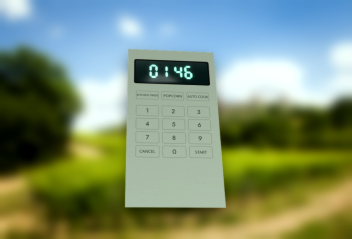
1:46
